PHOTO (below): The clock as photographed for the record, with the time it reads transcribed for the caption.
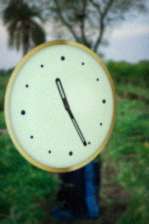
11:26
